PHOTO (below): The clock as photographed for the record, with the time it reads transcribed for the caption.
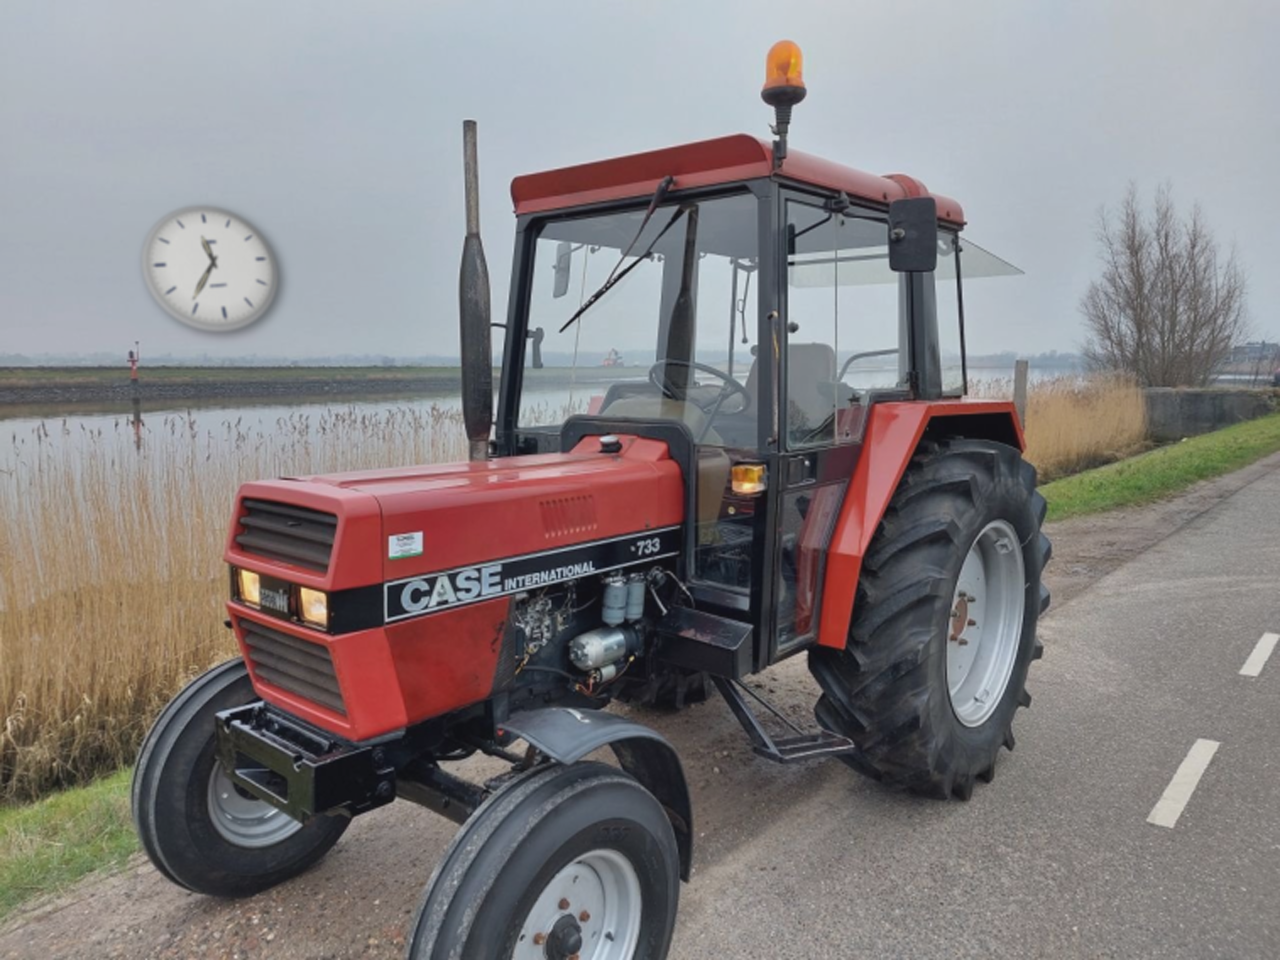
11:36
